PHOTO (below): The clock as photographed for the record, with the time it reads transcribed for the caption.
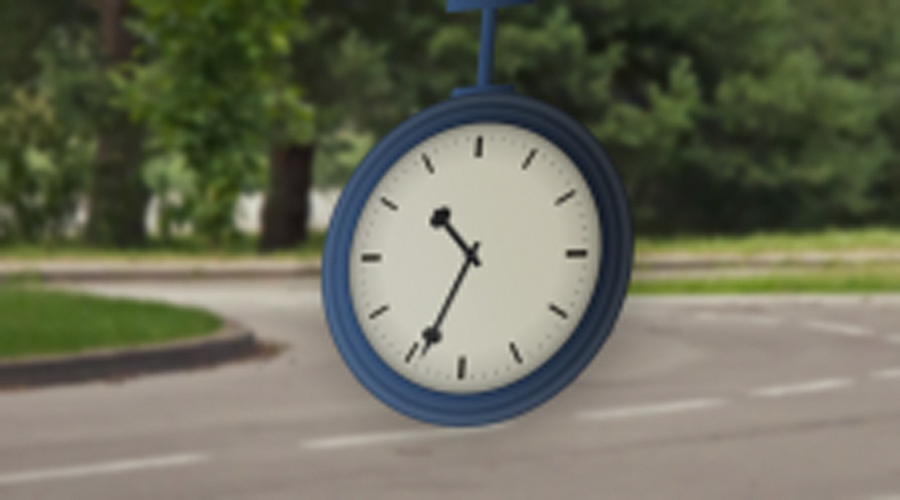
10:34
